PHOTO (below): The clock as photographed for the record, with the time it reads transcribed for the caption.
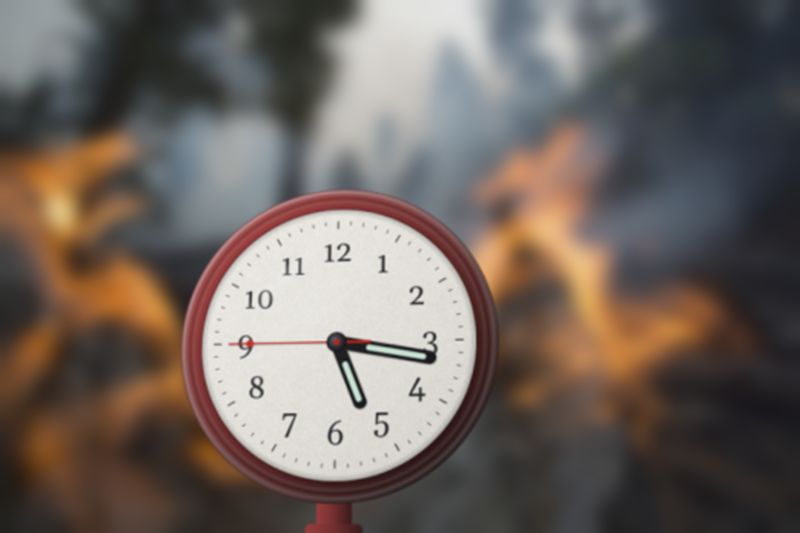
5:16:45
